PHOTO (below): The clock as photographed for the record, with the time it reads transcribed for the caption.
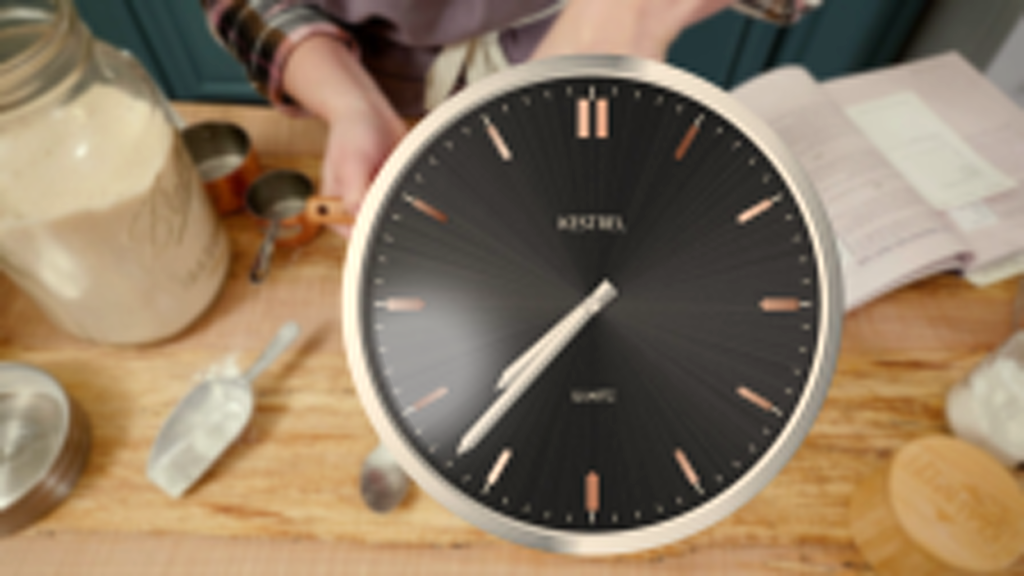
7:37
